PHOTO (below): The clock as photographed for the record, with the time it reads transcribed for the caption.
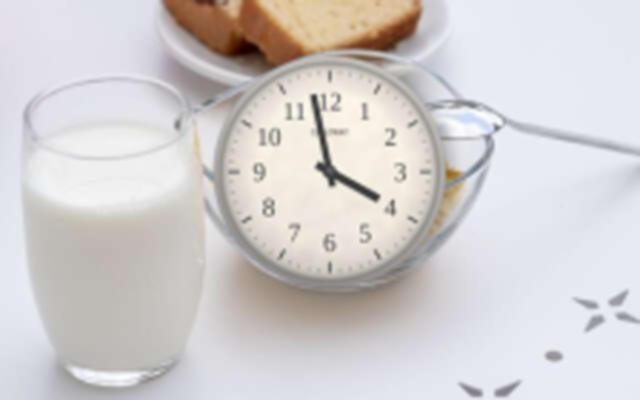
3:58
